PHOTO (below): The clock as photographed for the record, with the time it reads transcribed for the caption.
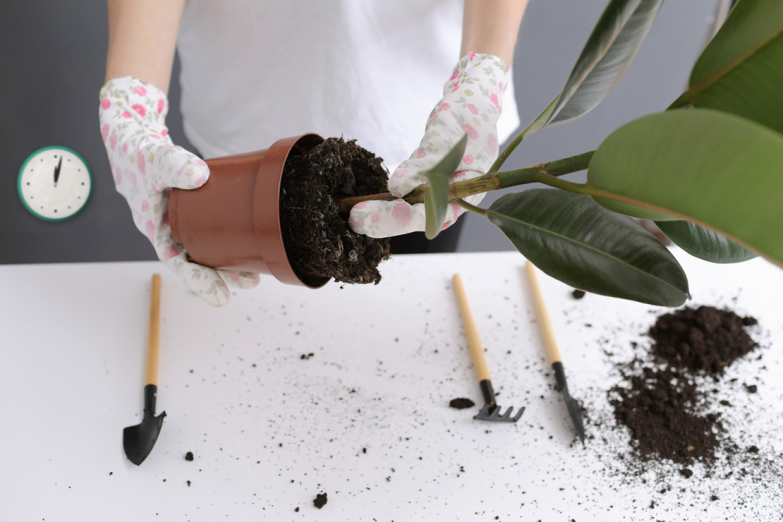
12:02
